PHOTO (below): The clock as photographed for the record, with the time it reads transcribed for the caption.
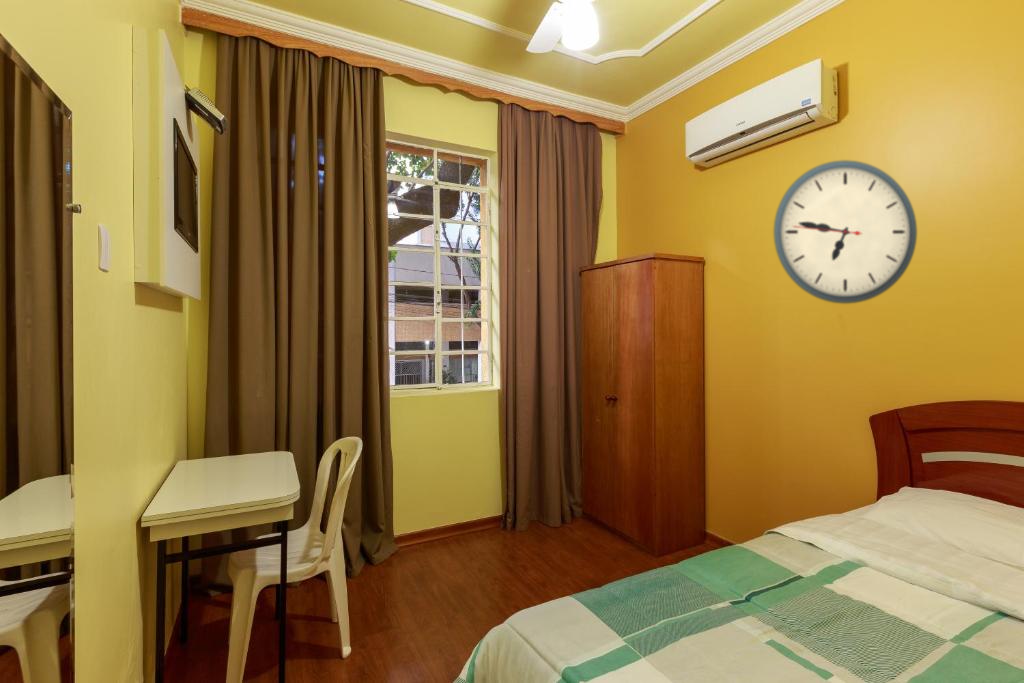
6:46:46
